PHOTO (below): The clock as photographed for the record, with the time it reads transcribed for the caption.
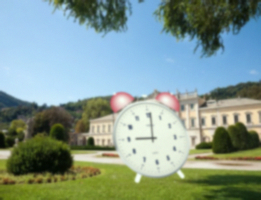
9:01
